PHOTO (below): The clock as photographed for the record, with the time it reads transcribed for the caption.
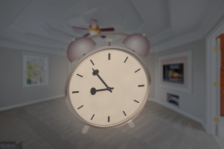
8:54
